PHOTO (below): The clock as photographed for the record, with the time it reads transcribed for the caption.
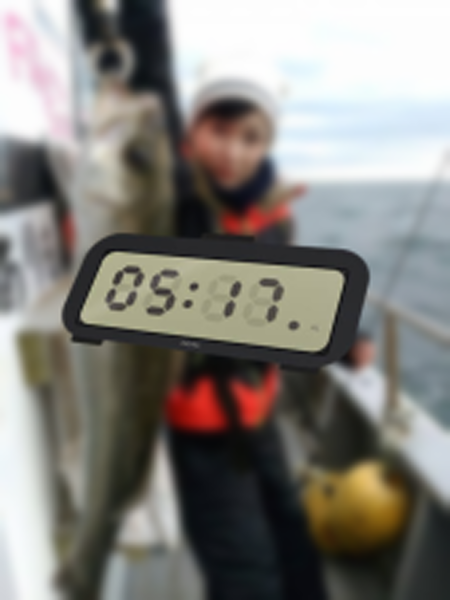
5:17
